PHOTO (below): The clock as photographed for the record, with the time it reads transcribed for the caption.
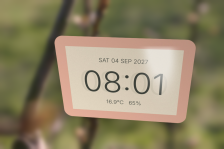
8:01
